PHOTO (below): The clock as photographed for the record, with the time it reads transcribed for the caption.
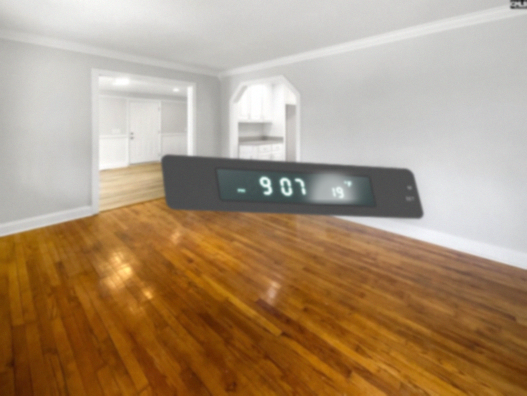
9:07
